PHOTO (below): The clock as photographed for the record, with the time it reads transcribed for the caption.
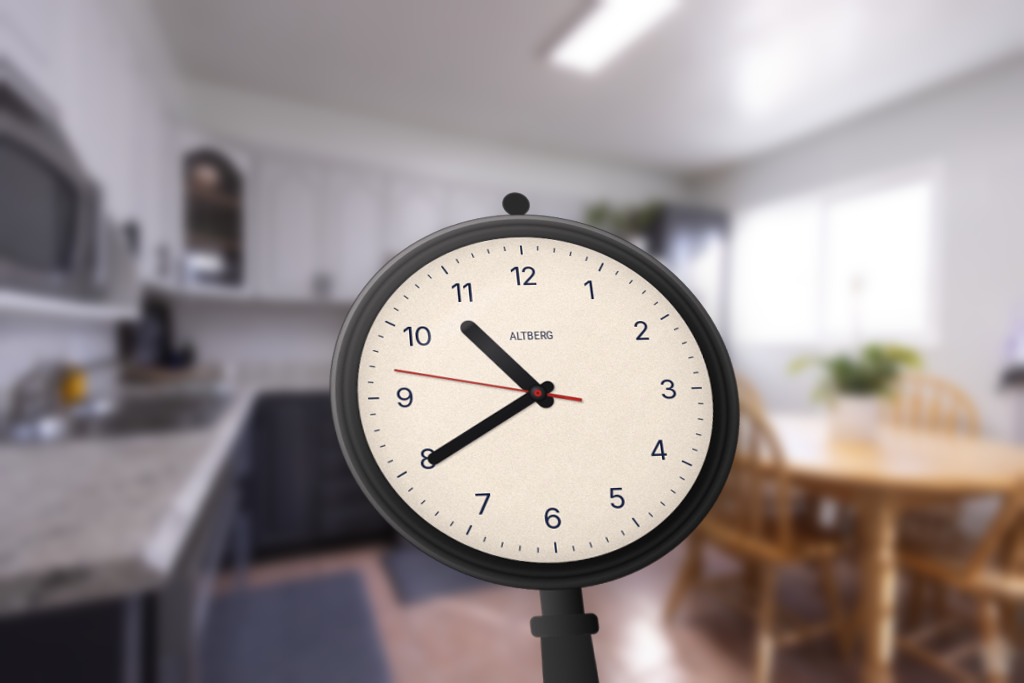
10:39:47
